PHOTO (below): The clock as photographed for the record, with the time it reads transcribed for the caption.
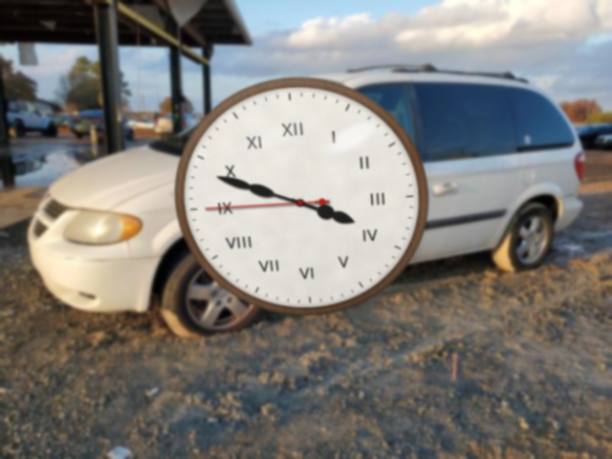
3:48:45
